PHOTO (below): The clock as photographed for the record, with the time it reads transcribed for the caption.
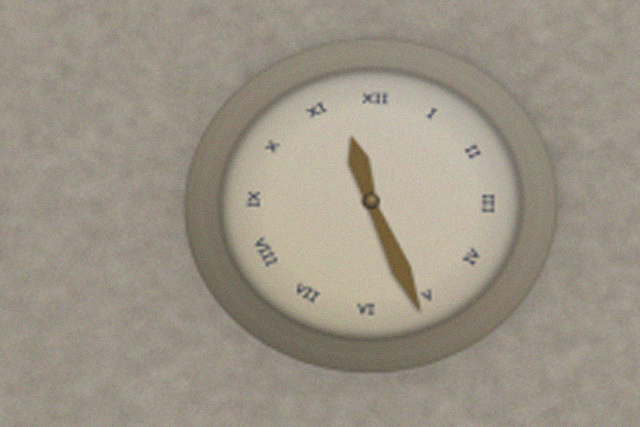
11:26
